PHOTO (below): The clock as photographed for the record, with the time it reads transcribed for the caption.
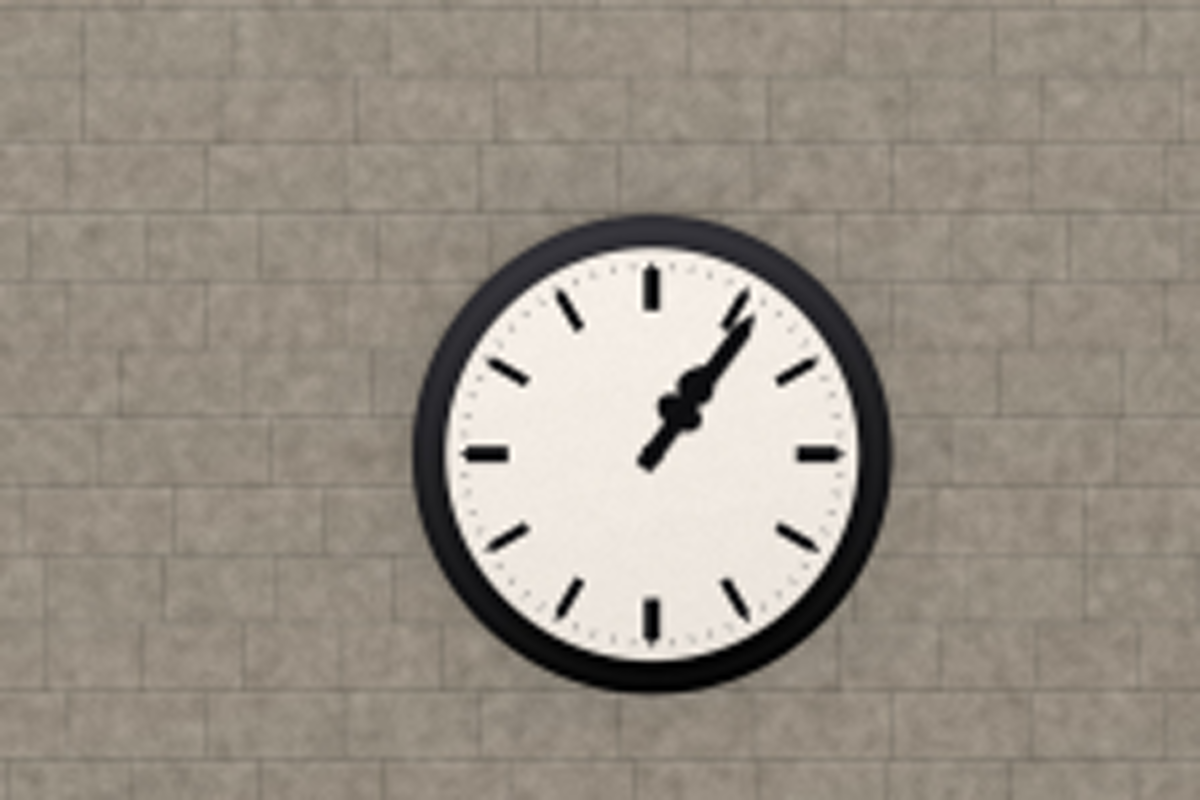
1:06
